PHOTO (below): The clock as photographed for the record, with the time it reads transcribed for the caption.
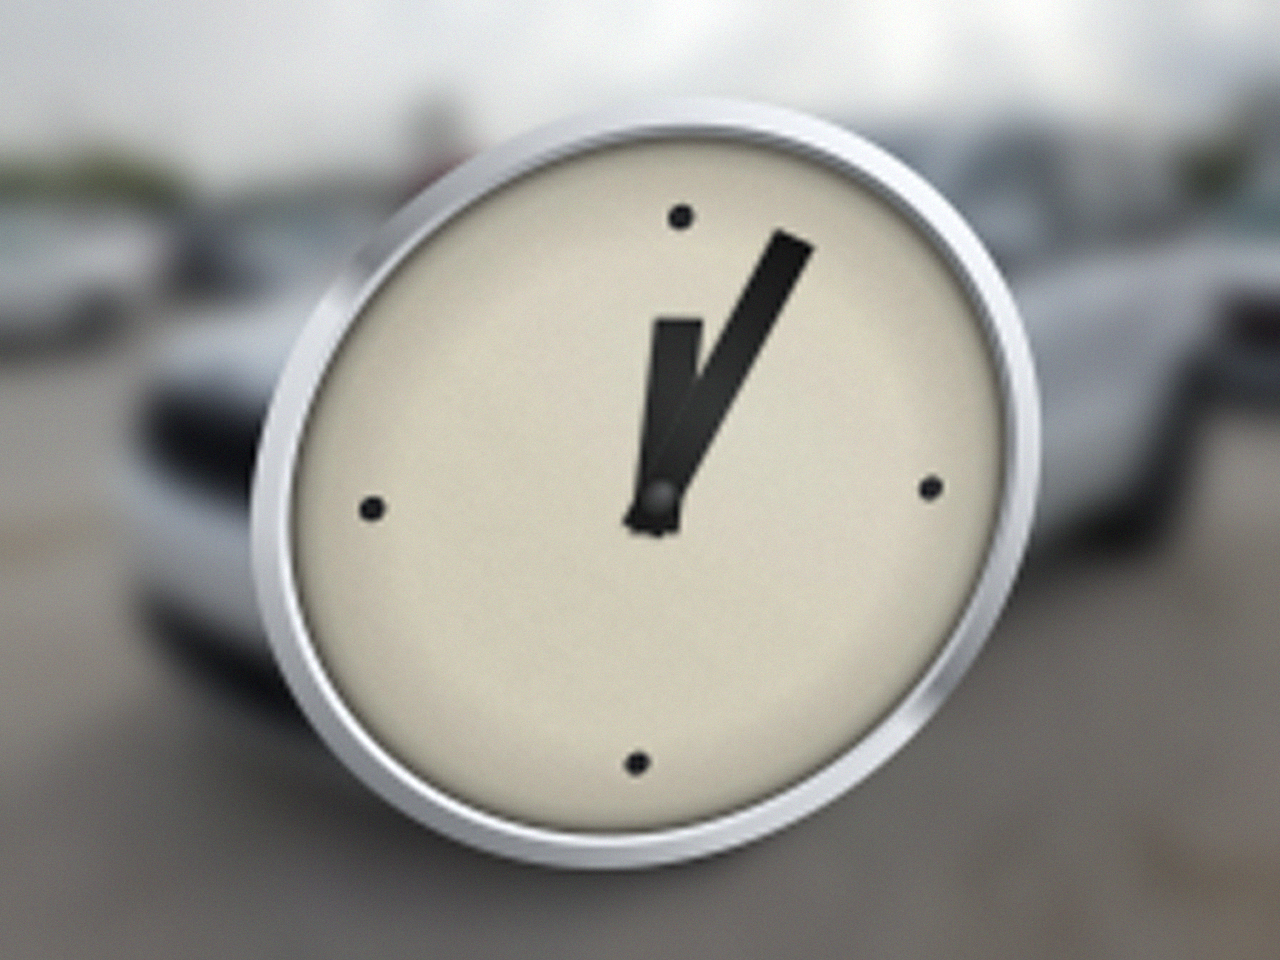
12:04
